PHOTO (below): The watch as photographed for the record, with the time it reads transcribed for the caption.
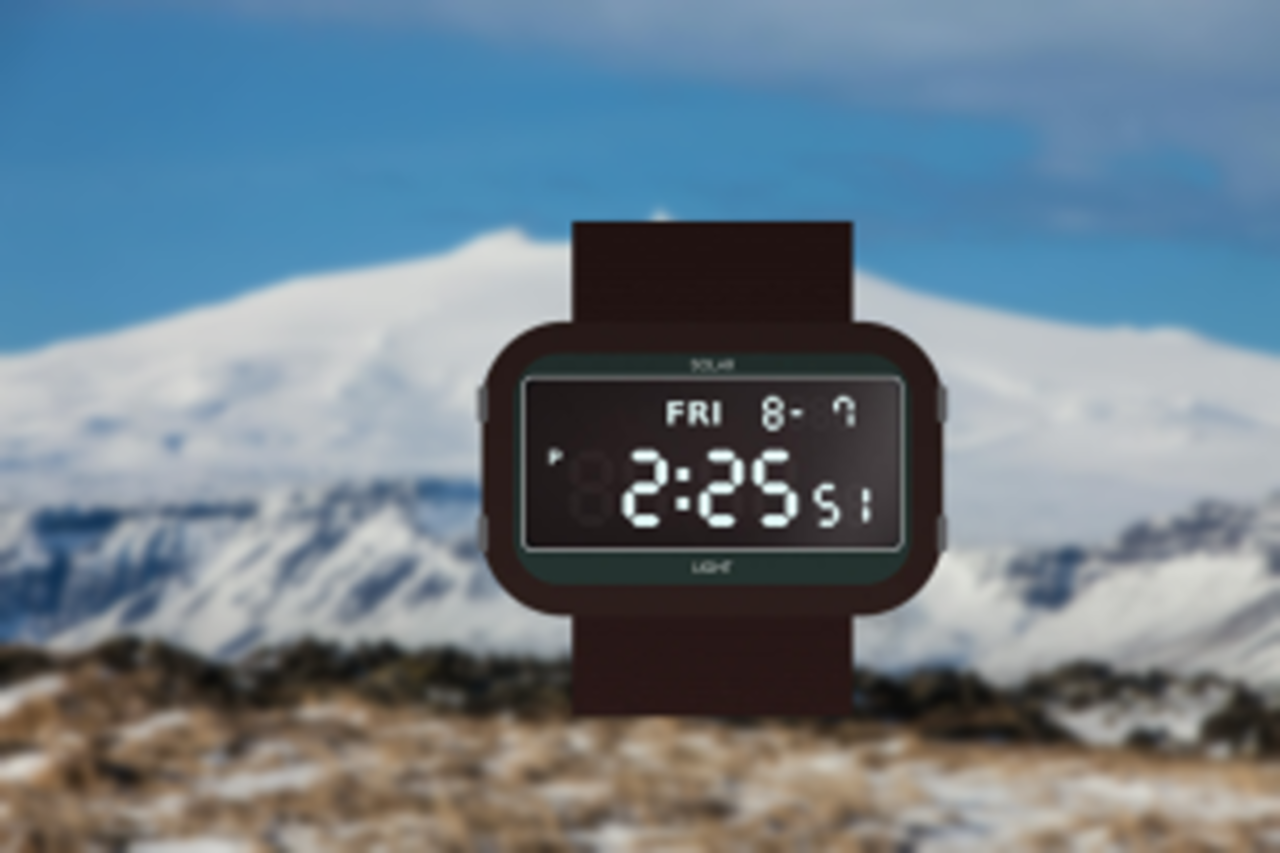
2:25:51
